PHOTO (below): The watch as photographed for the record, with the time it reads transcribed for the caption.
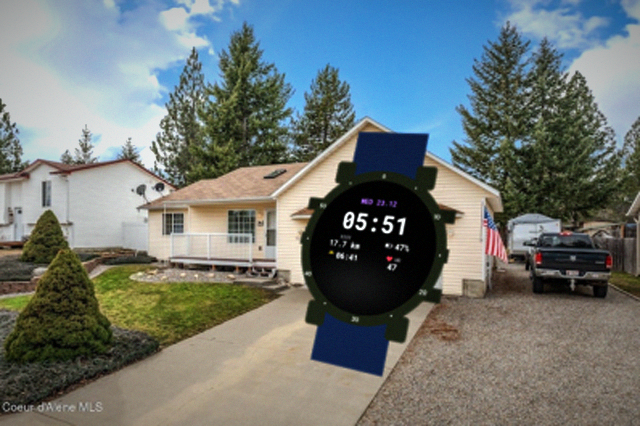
5:51
